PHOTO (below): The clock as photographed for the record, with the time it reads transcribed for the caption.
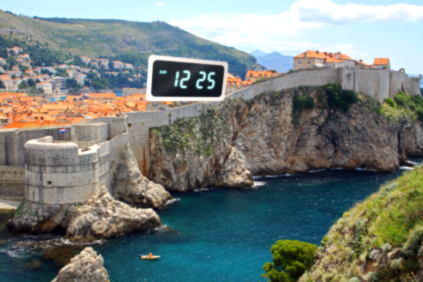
12:25
